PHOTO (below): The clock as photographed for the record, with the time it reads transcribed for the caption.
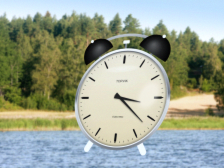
3:22
